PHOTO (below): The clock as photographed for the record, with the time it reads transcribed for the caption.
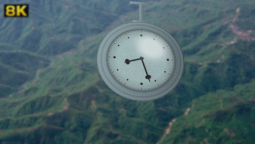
8:27
